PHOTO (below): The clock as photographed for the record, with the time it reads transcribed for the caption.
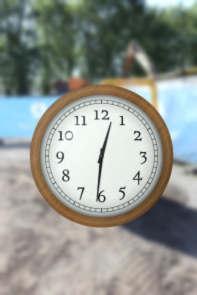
12:31
